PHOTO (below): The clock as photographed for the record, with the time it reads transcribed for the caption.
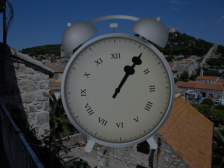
1:06
